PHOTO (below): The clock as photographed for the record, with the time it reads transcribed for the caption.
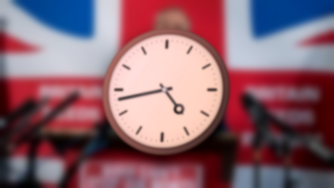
4:43
